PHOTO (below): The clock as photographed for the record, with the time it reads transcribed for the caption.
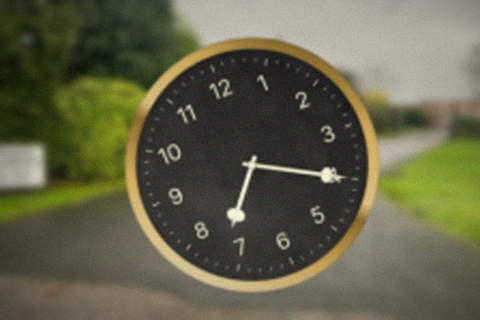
7:20
